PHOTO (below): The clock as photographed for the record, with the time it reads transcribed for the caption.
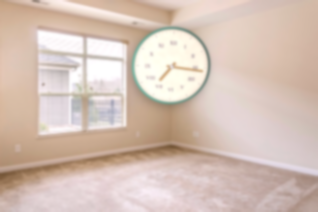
7:16
